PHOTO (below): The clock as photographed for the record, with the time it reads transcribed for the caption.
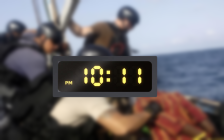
10:11
